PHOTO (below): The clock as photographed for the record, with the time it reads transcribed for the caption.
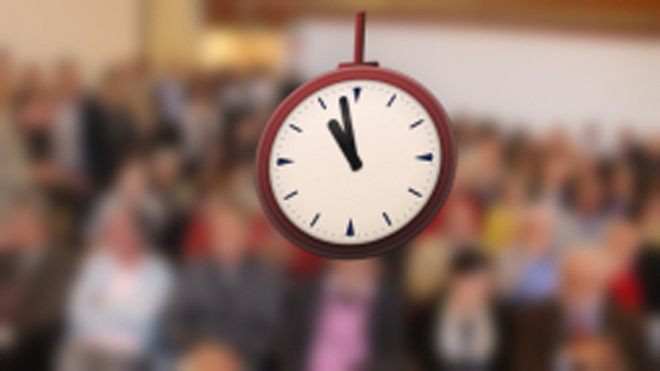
10:58
